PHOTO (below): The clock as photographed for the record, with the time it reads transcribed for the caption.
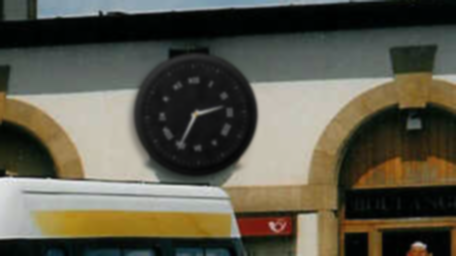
2:35
